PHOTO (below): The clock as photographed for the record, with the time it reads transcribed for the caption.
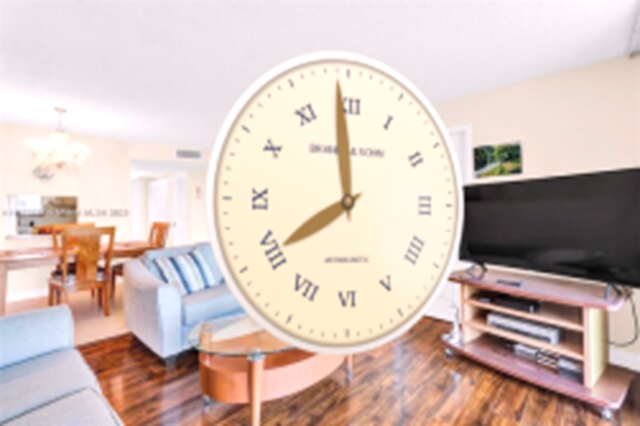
7:59
